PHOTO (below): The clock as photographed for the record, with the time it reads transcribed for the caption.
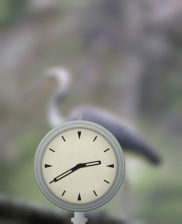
2:40
